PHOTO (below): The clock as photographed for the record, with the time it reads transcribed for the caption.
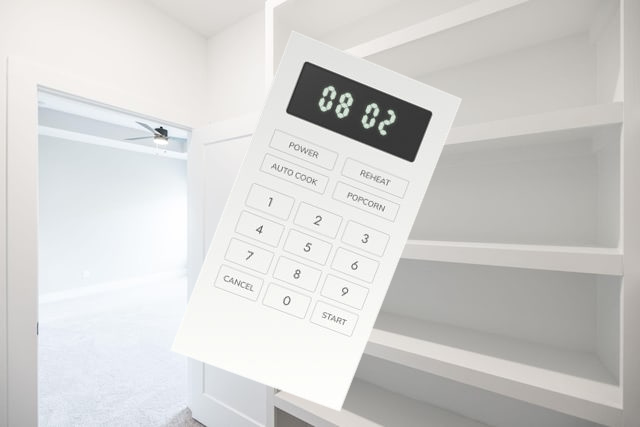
8:02
